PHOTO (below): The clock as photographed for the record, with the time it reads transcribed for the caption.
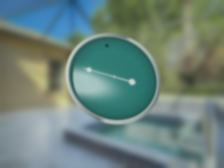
3:49
